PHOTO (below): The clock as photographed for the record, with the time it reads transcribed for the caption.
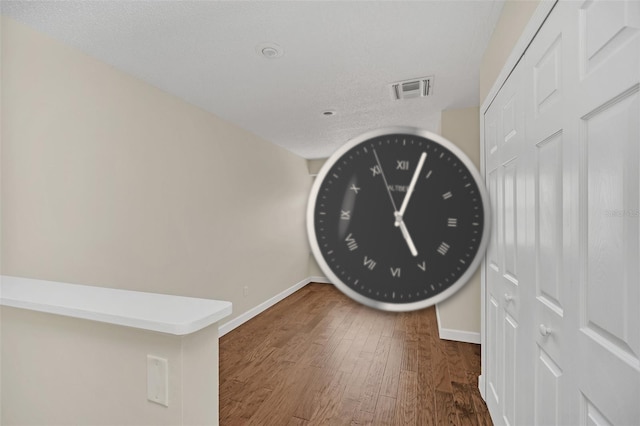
5:02:56
